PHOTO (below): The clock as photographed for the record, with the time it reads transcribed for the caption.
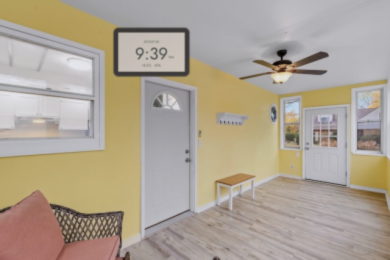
9:39
